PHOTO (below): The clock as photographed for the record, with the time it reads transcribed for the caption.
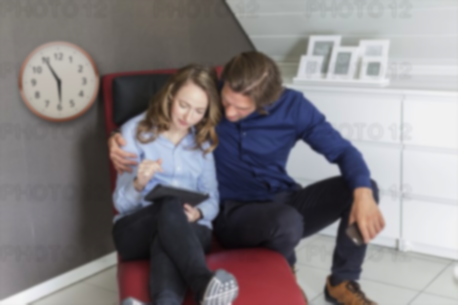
5:55
